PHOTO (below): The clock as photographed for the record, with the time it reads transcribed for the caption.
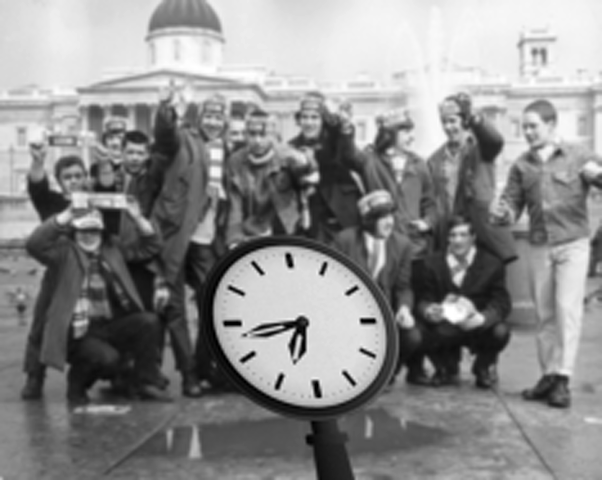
6:43
